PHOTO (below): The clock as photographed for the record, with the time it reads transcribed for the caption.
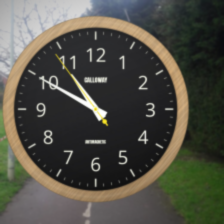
10:49:54
